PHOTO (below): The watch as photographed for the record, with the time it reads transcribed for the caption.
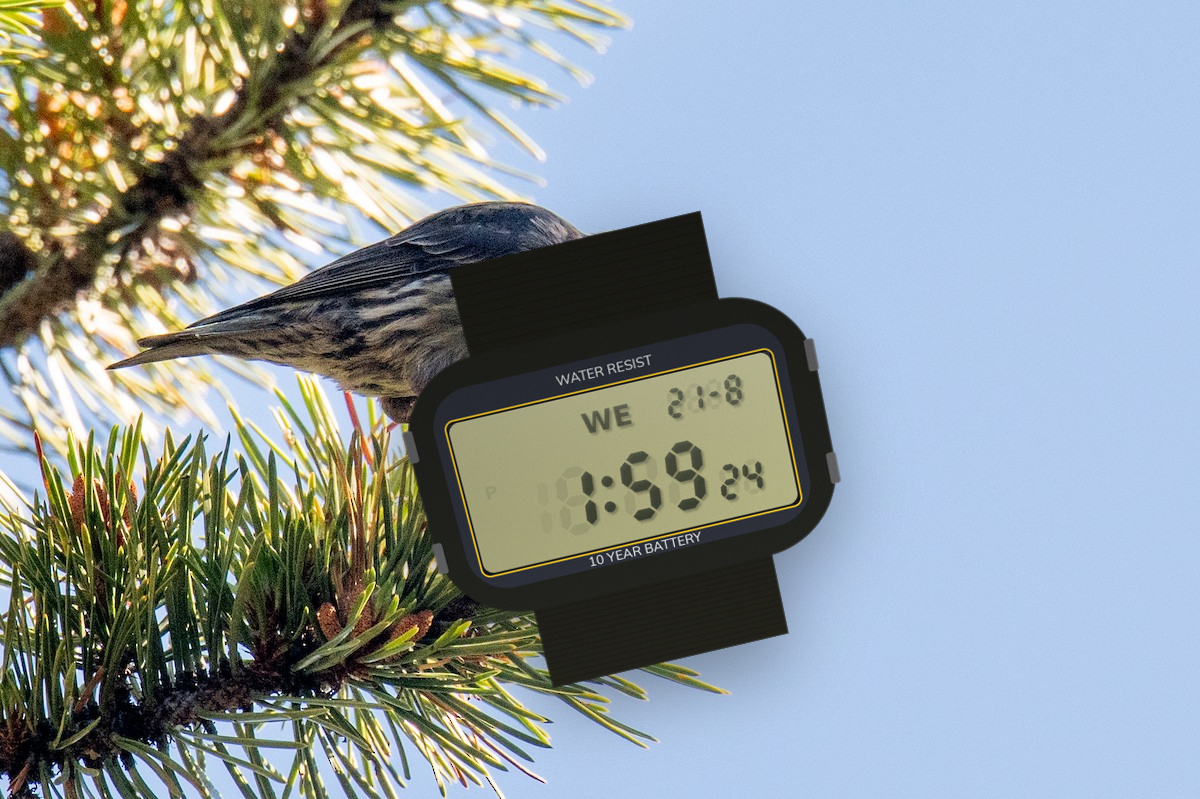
1:59:24
